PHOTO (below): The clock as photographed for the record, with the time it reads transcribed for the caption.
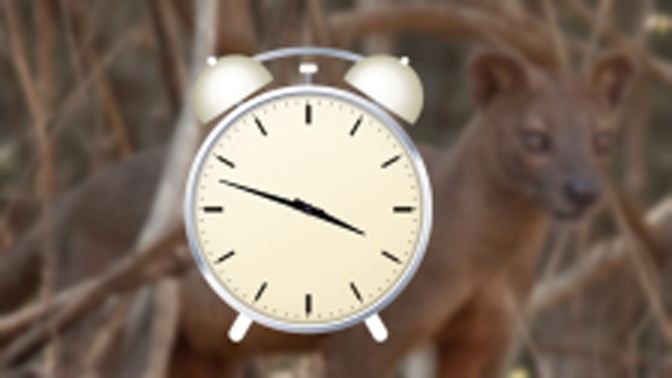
3:48
